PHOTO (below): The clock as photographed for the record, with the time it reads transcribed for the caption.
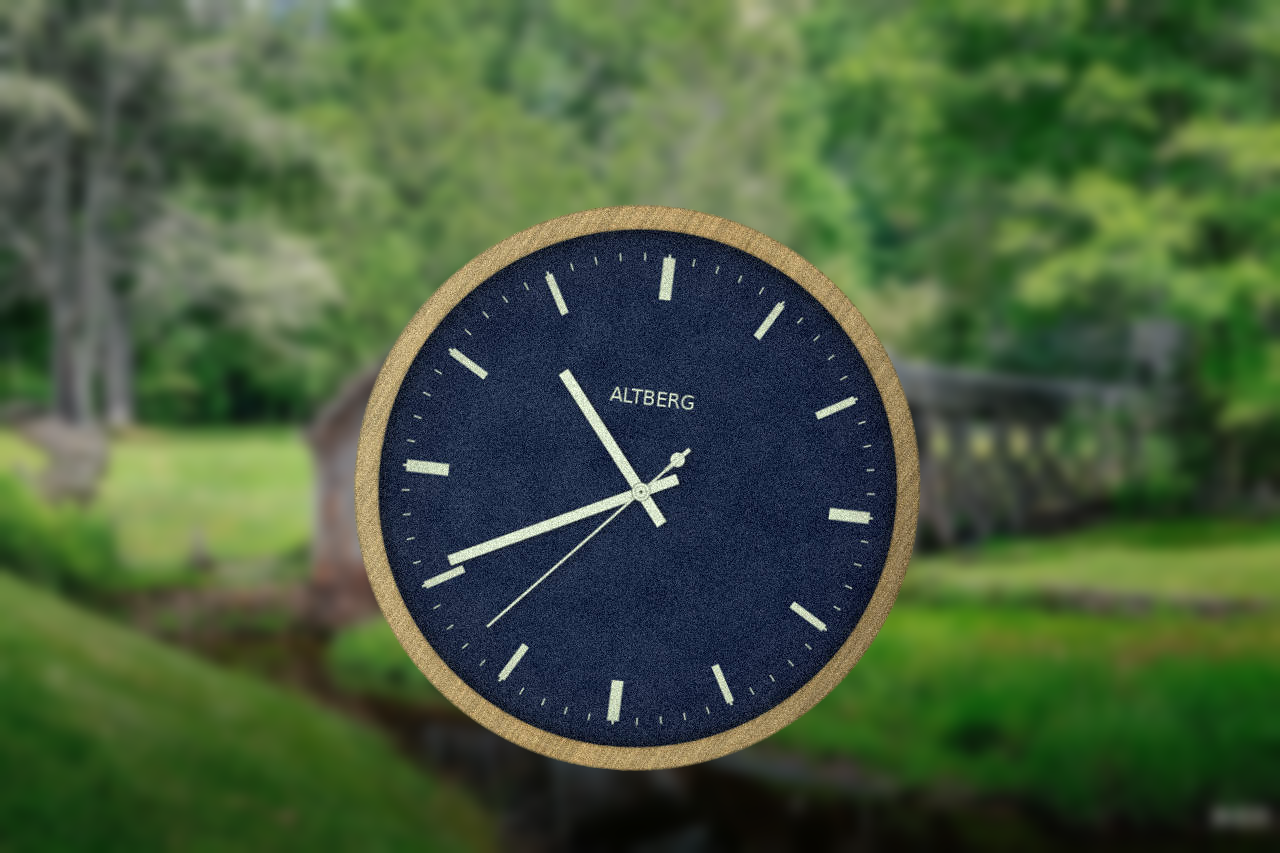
10:40:37
